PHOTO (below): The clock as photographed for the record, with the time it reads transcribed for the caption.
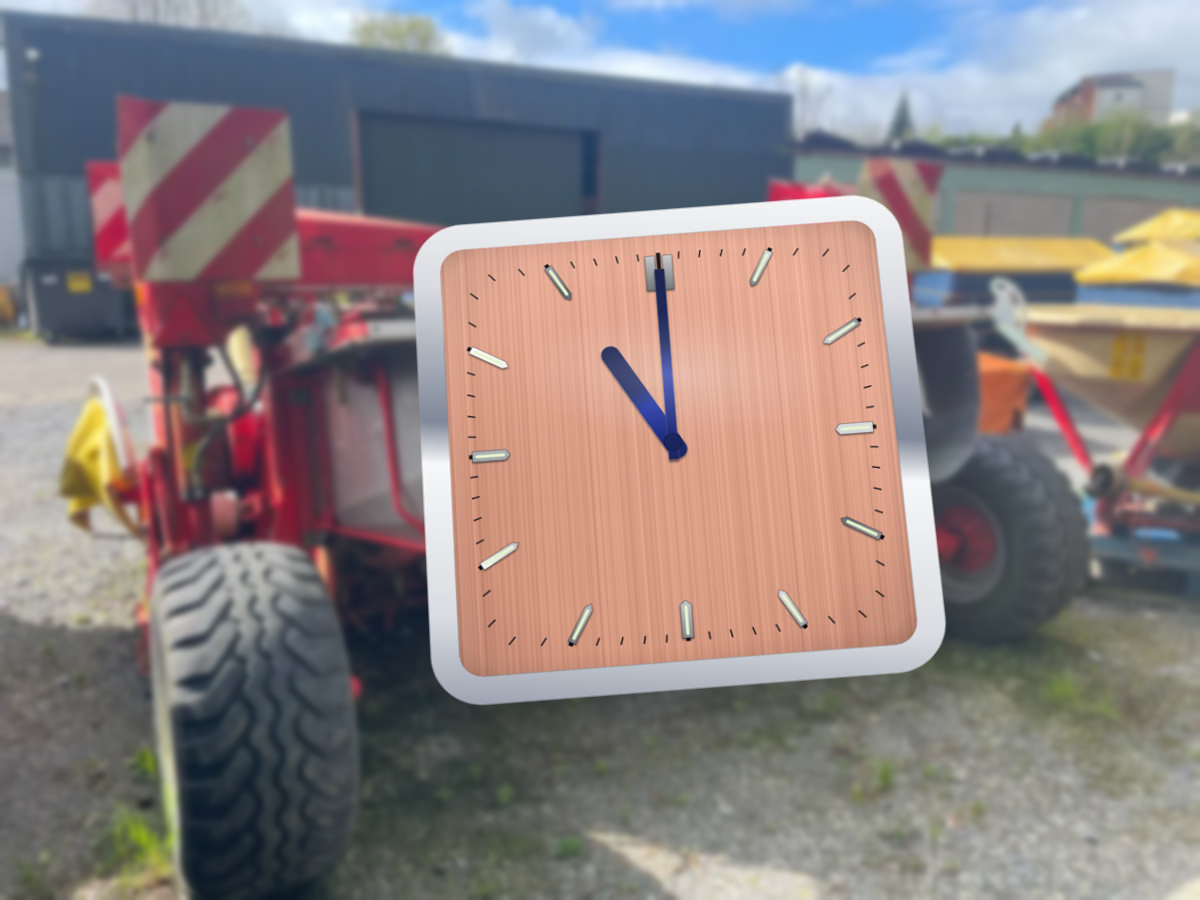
11:00
